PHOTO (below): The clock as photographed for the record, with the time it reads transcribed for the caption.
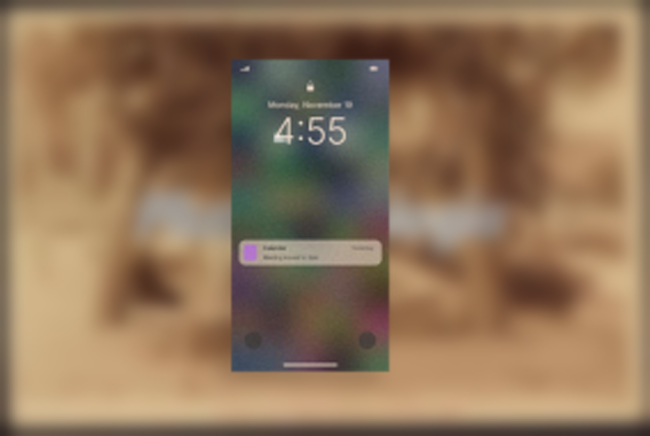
4:55
